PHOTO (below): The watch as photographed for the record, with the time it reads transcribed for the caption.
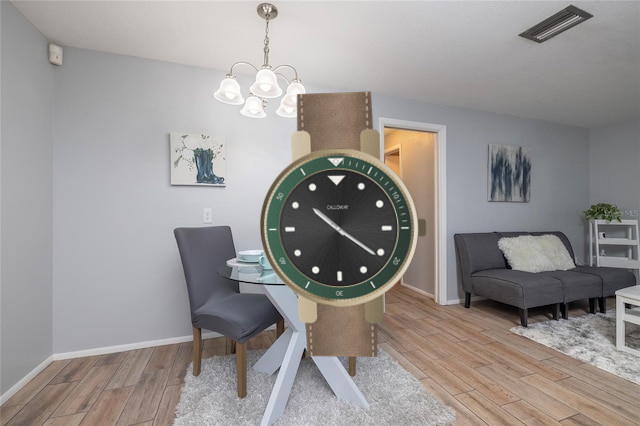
10:21
